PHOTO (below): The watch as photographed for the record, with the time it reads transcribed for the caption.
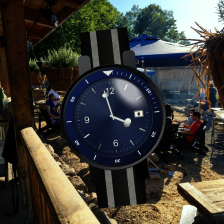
3:58
